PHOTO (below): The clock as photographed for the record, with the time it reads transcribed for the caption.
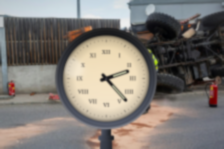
2:23
